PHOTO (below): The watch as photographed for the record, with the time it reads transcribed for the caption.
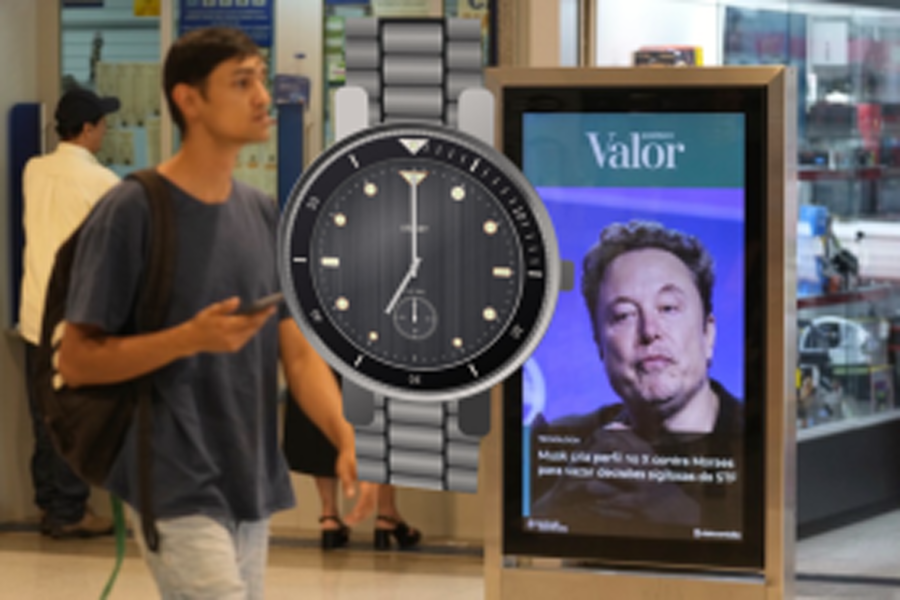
7:00
